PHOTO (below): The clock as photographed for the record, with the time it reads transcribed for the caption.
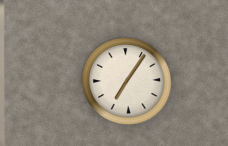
7:06
